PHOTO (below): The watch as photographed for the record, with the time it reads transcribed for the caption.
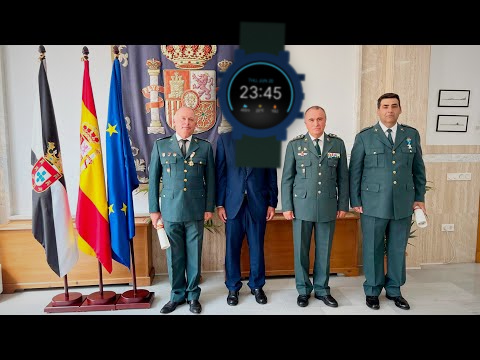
23:45
